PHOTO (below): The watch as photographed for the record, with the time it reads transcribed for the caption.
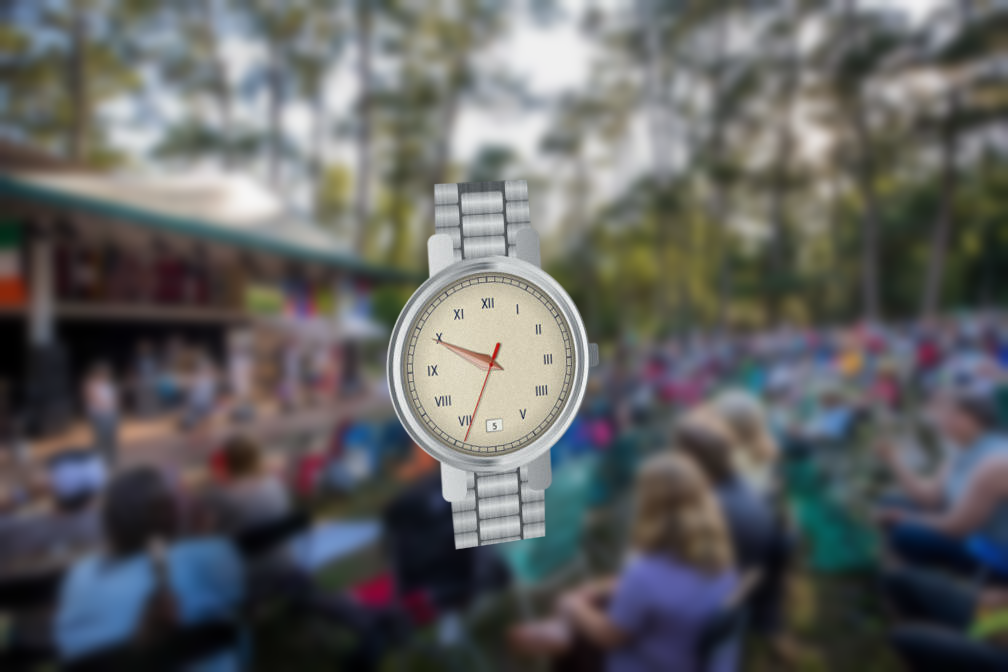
9:49:34
